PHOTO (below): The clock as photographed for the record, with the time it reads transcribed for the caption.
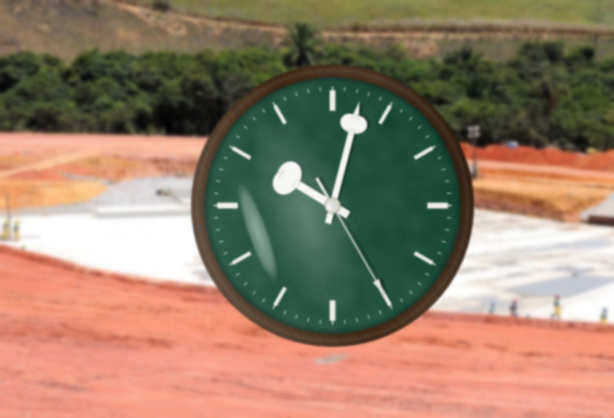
10:02:25
